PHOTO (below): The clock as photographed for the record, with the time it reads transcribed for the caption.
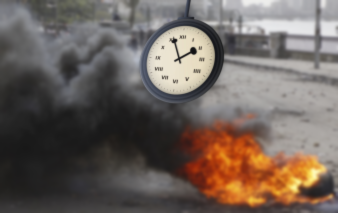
1:56
